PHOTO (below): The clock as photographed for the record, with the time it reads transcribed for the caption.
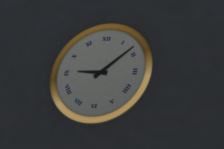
9:08
